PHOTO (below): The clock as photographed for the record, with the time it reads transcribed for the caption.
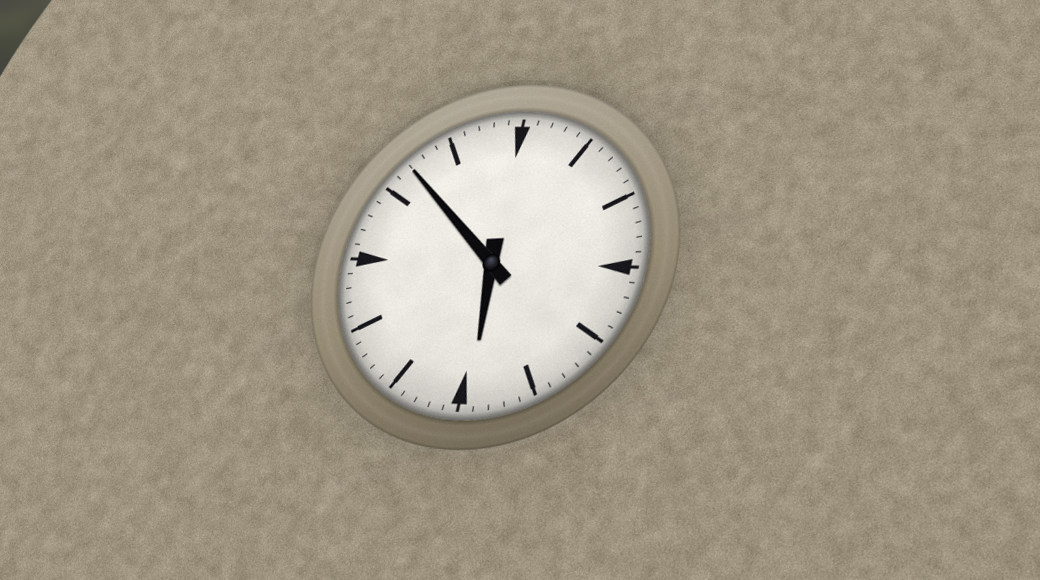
5:52
